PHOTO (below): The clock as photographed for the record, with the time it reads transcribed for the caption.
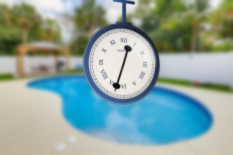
12:33
